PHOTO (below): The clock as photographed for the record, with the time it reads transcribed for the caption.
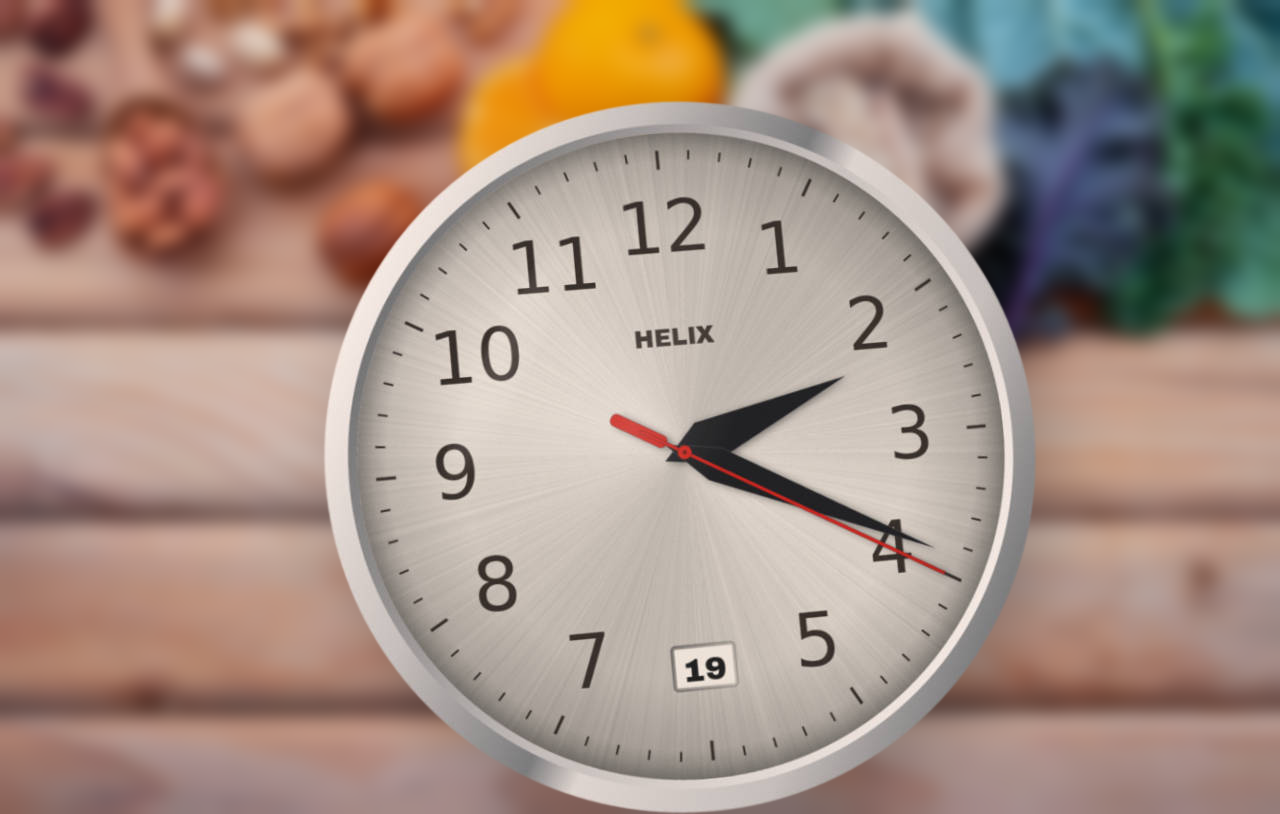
2:19:20
